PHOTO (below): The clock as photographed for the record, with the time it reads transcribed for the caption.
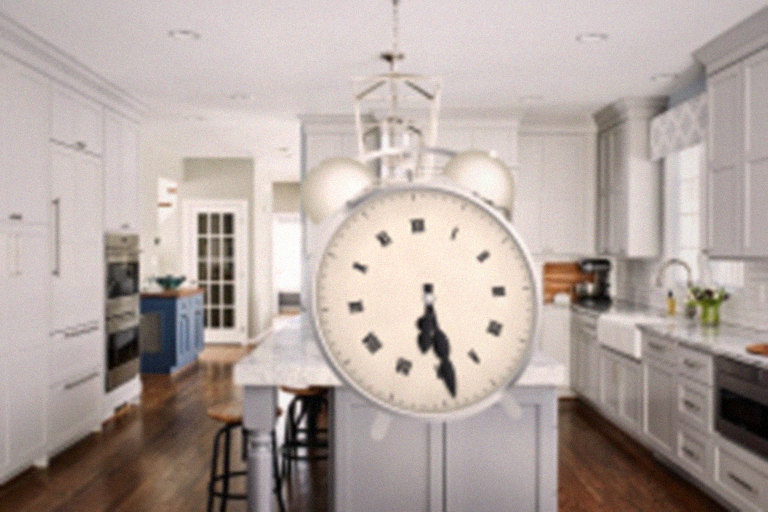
6:29
